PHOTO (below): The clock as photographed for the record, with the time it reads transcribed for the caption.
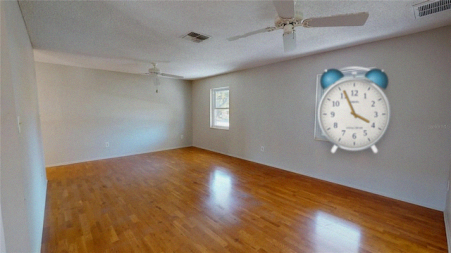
3:56
